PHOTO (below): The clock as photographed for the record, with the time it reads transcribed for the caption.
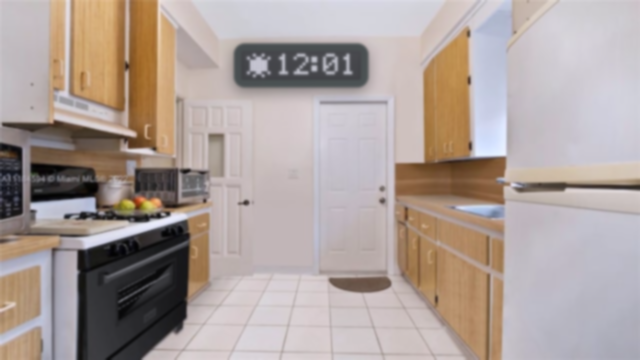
12:01
